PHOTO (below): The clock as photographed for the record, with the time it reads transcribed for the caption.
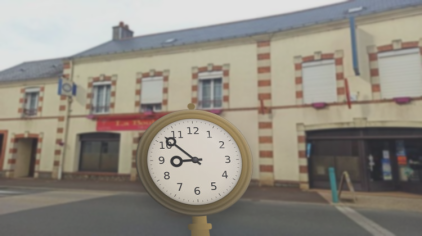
8:52
